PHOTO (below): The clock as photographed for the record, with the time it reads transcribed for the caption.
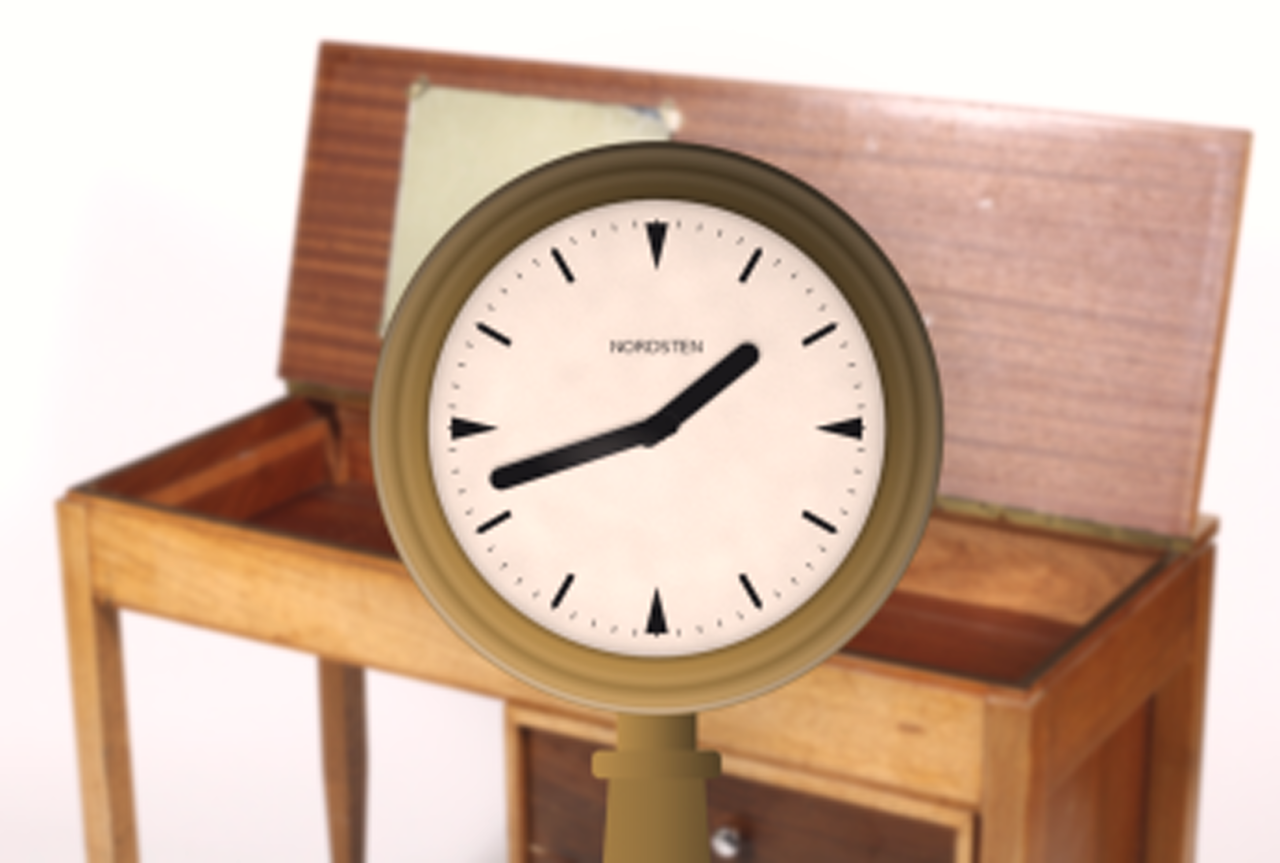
1:42
